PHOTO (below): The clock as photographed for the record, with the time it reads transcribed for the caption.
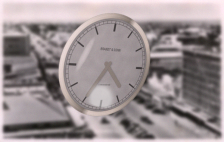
4:35
